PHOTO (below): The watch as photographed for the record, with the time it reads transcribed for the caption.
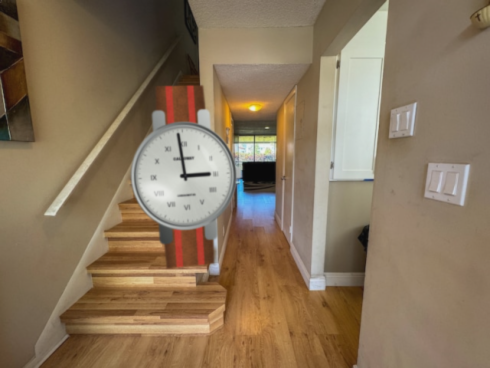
2:59
